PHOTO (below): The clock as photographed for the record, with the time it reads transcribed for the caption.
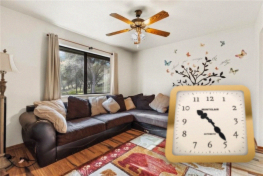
10:24
